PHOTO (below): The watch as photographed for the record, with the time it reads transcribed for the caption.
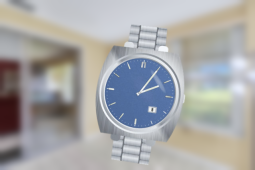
2:05
